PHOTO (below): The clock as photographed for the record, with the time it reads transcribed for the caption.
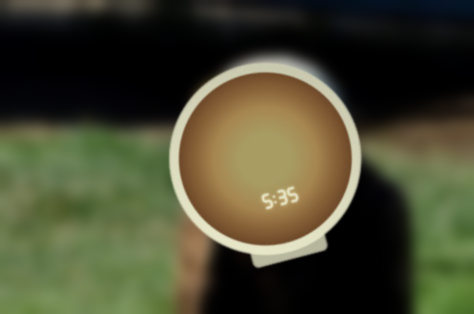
5:35
